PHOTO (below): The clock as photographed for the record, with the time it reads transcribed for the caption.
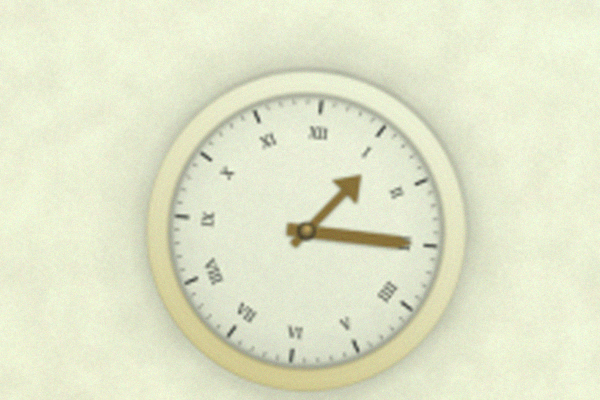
1:15
